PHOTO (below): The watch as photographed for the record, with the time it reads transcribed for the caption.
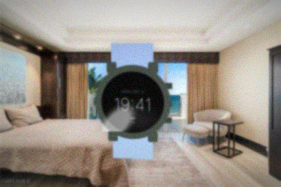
19:41
